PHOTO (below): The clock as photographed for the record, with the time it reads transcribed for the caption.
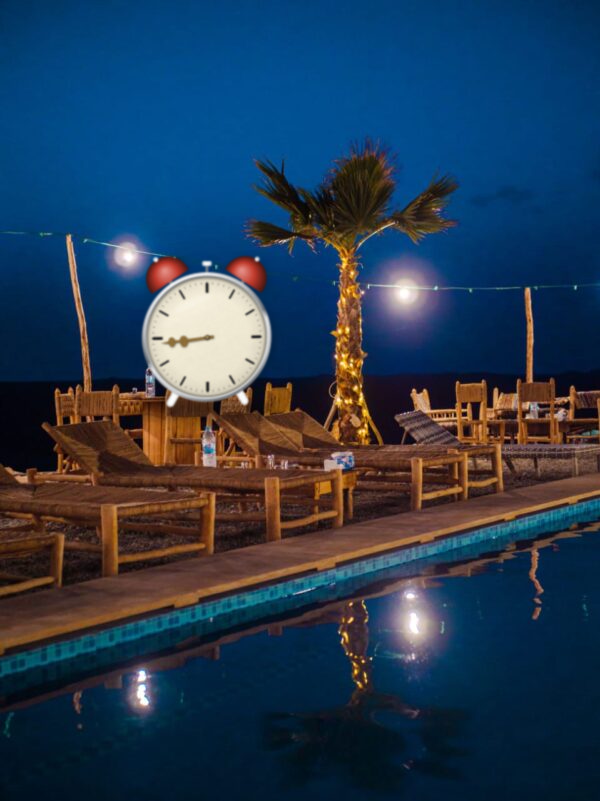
8:44
